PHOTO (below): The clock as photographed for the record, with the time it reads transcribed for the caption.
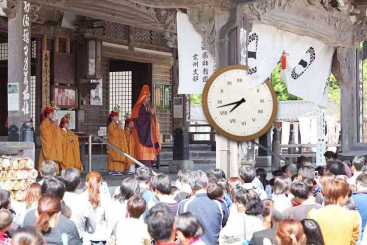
7:43
